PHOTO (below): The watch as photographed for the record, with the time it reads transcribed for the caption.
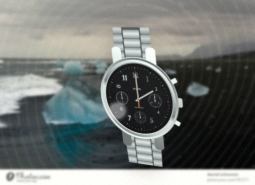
2:00
